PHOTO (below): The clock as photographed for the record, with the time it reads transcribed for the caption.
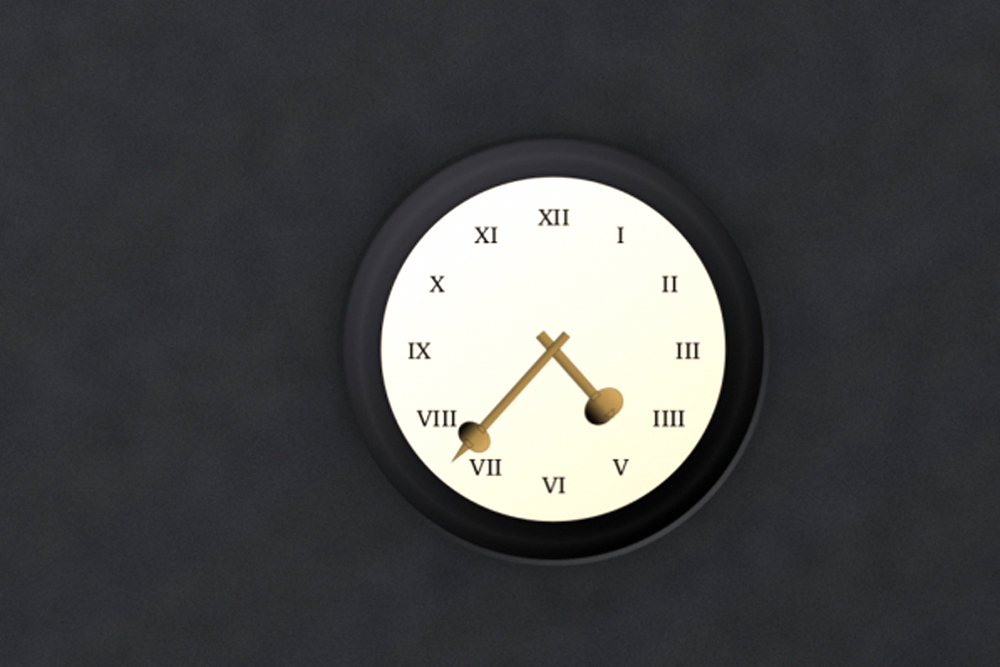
4:37
